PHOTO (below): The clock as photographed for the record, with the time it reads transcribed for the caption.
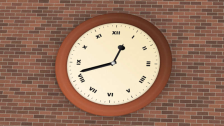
12:42
